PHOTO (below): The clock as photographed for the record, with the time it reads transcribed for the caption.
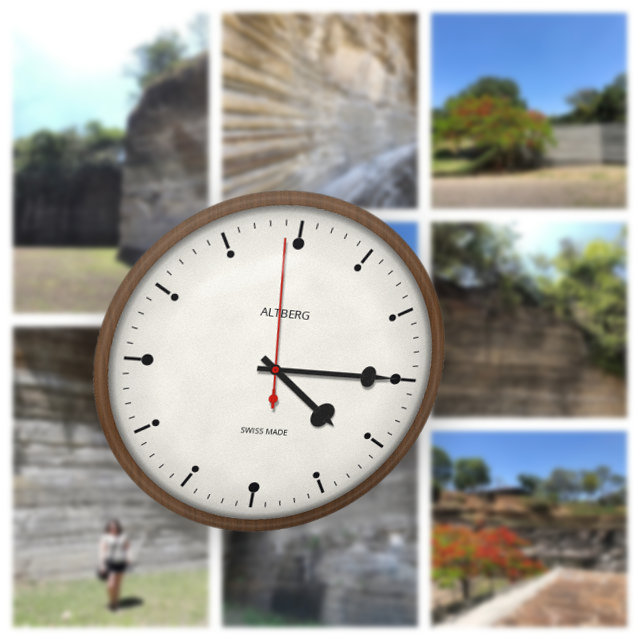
4:14:59
